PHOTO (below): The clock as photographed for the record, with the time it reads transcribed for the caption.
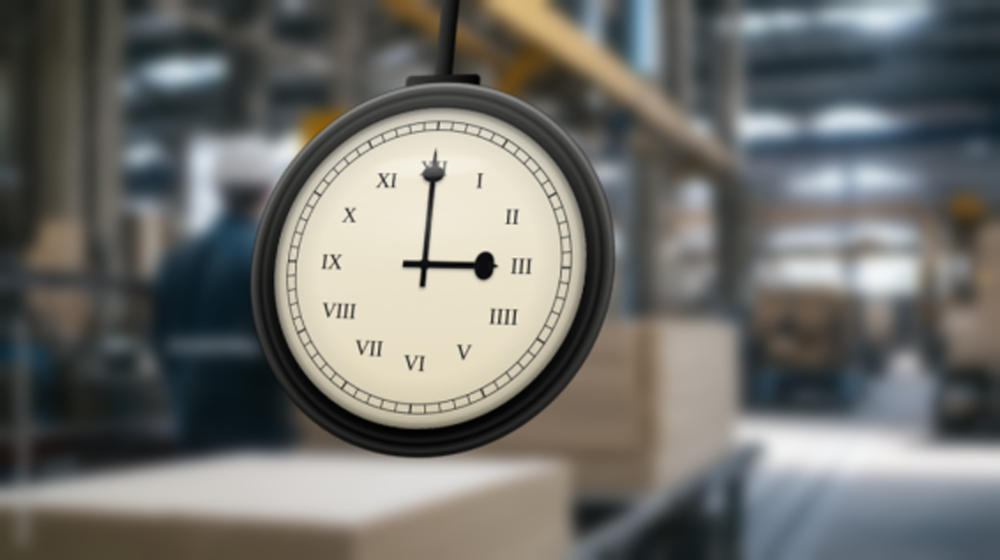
3:00
